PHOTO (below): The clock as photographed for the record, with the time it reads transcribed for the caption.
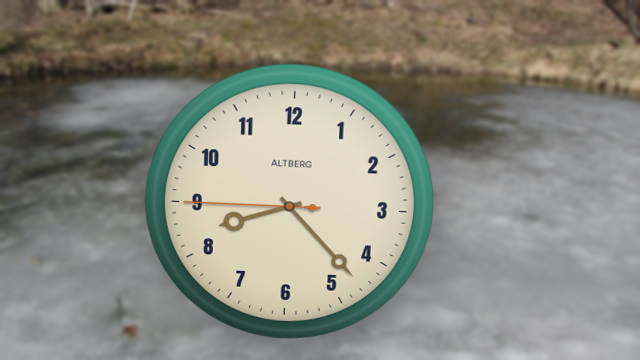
8:22:45
